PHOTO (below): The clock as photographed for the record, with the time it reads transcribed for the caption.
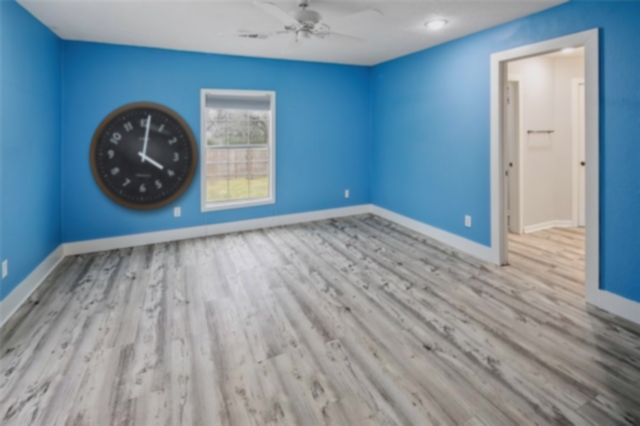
4:01
